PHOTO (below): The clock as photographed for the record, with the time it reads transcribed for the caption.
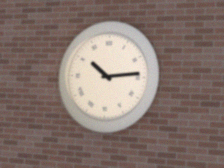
10:14
